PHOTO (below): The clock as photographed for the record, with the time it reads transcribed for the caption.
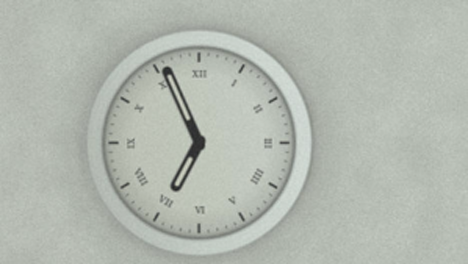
6:56
